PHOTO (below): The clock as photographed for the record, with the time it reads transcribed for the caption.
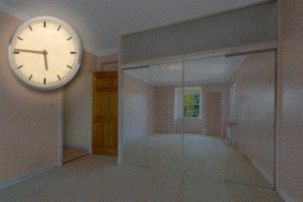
5:46
